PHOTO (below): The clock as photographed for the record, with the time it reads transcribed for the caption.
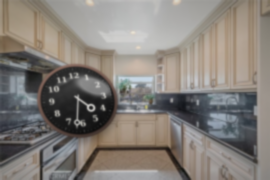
4:32
